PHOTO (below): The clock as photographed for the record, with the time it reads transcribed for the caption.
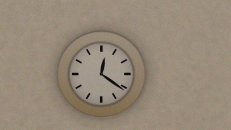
12:21
